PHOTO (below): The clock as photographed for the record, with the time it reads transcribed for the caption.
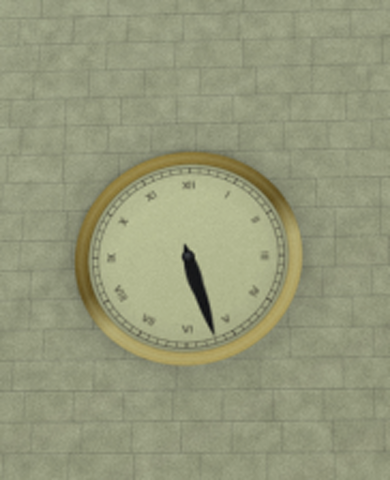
5:27
